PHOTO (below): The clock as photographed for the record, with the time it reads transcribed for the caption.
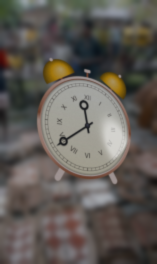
11:39
